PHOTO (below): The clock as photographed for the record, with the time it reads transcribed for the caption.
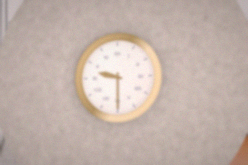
9:30
